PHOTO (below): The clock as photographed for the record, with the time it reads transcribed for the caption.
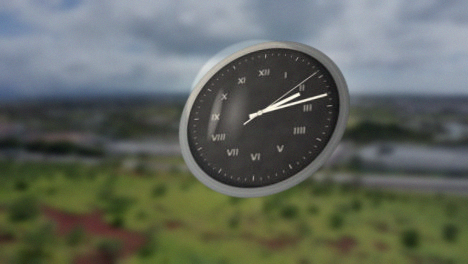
2:13:09
